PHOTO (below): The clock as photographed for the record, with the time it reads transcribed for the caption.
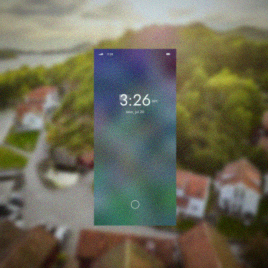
3:26
